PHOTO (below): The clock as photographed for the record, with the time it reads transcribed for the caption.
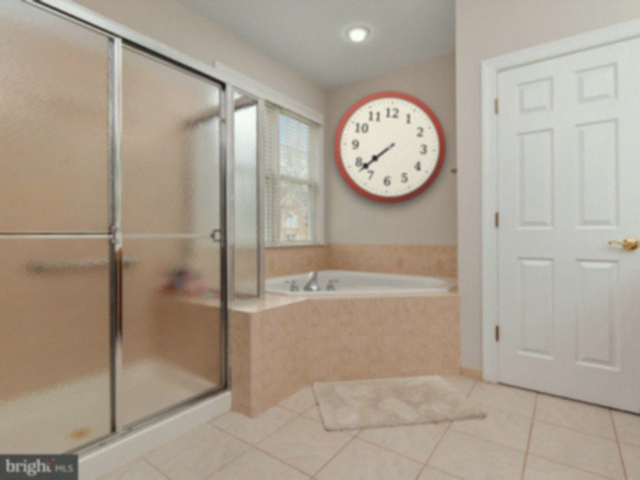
7:38
